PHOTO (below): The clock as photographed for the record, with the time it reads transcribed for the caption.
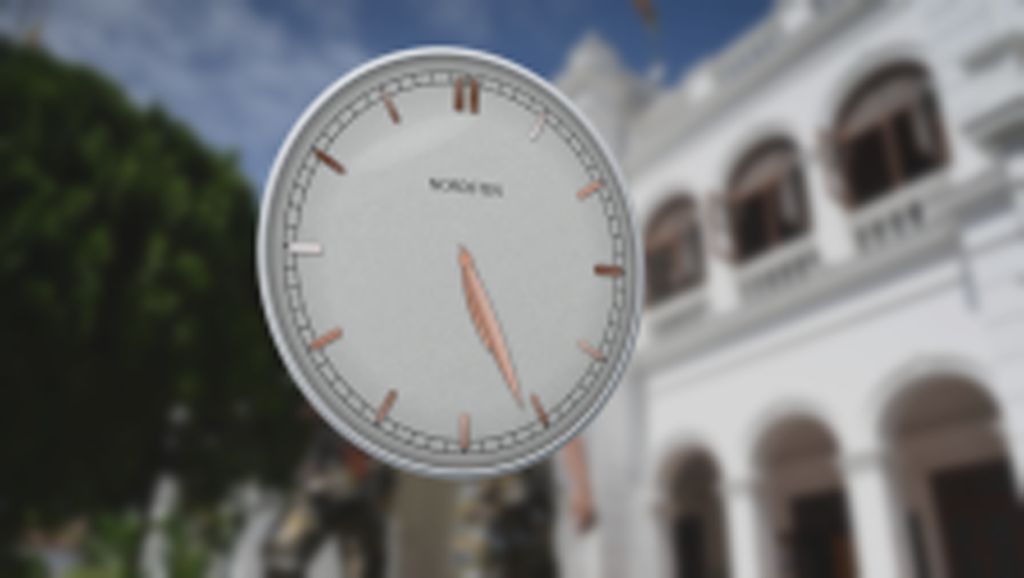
5:26
